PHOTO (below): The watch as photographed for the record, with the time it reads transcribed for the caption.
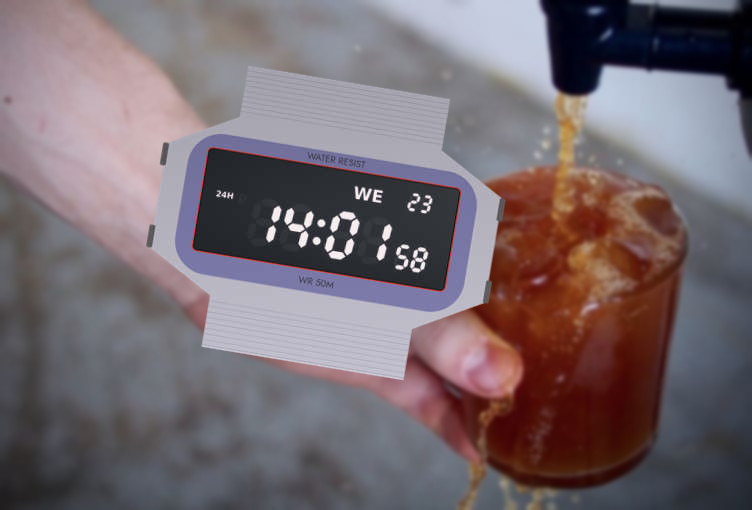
14:01:58
